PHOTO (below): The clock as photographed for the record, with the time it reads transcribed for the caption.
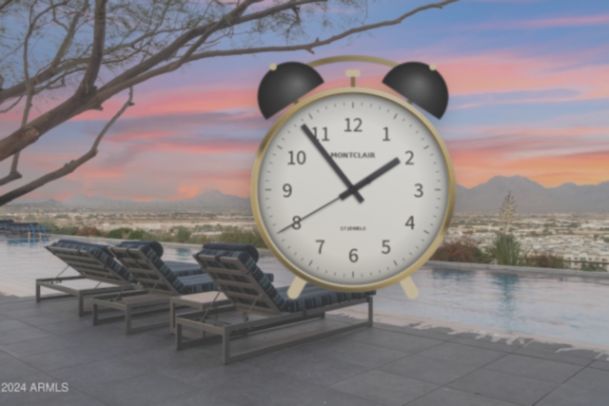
1:53:40
